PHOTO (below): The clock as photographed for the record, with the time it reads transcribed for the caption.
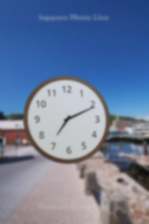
7:11
